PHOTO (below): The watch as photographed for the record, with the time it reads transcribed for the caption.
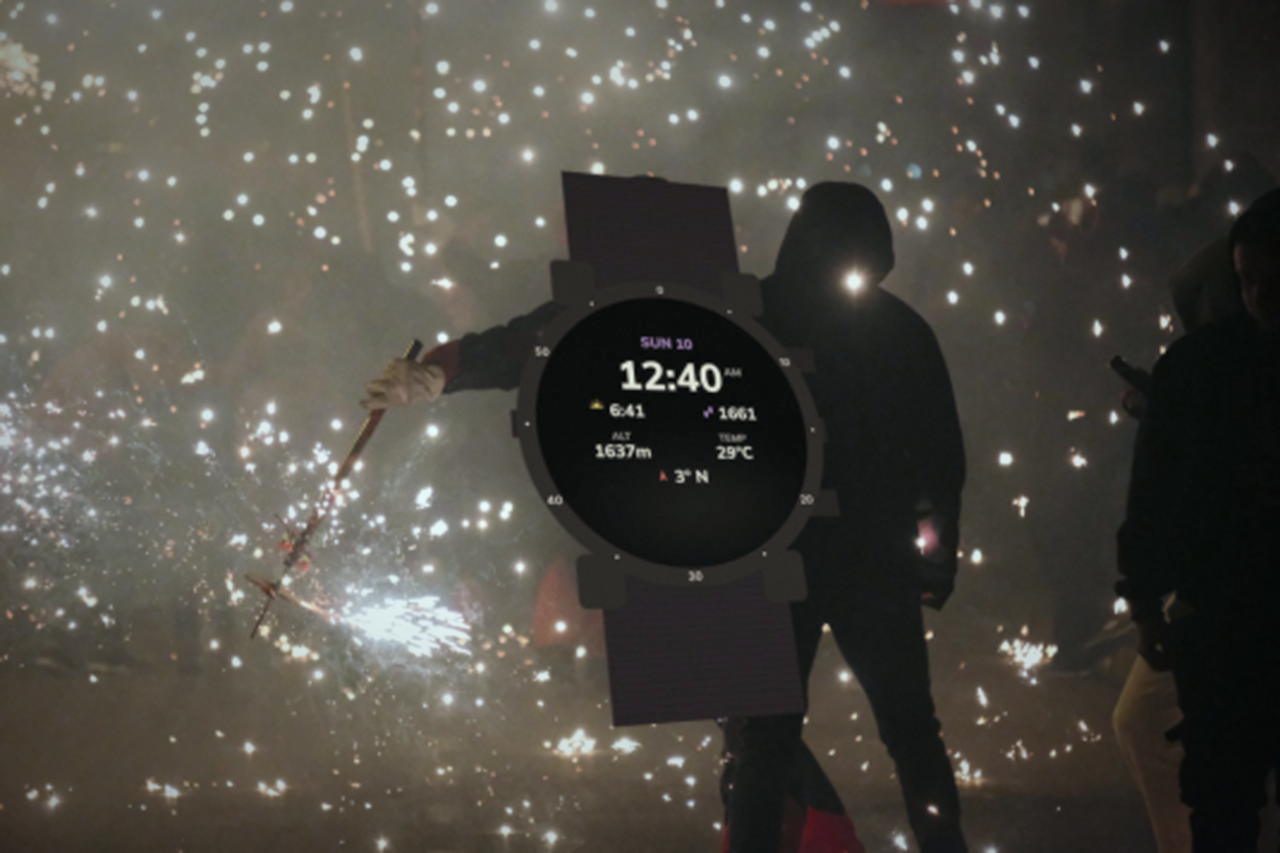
12:40
